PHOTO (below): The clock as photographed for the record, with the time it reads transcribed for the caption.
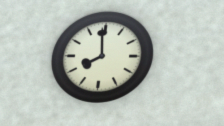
7:59
